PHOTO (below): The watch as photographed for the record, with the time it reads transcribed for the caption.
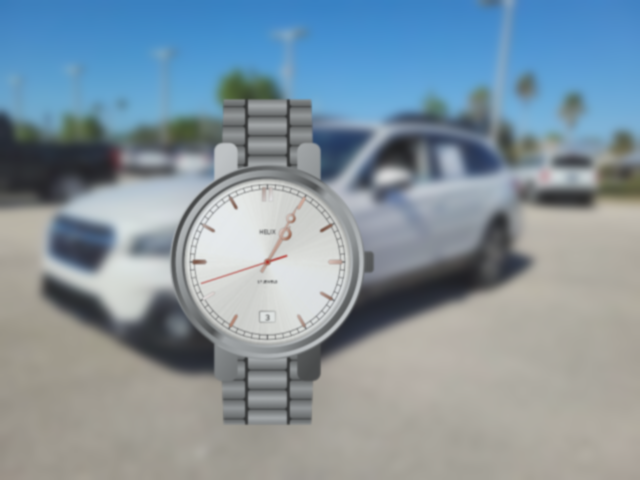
1:04:42
